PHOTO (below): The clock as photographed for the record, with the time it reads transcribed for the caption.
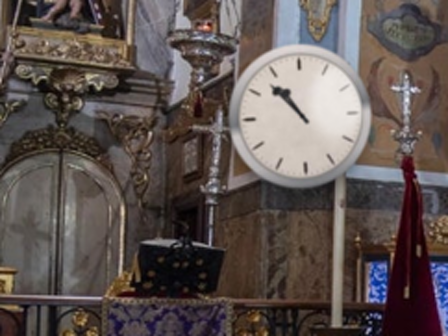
10:53
